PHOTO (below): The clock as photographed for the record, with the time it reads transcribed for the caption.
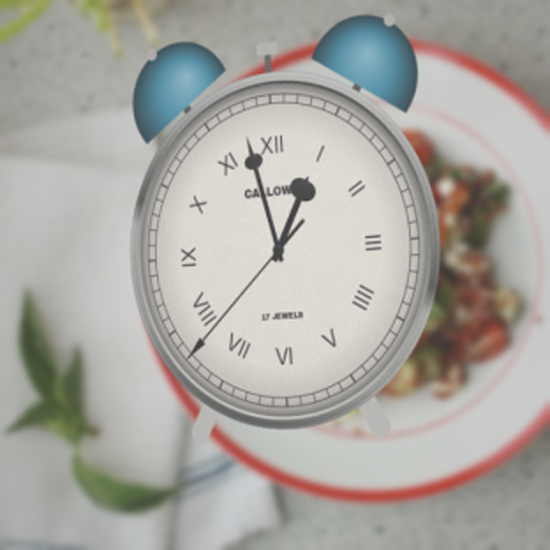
12:57:38
